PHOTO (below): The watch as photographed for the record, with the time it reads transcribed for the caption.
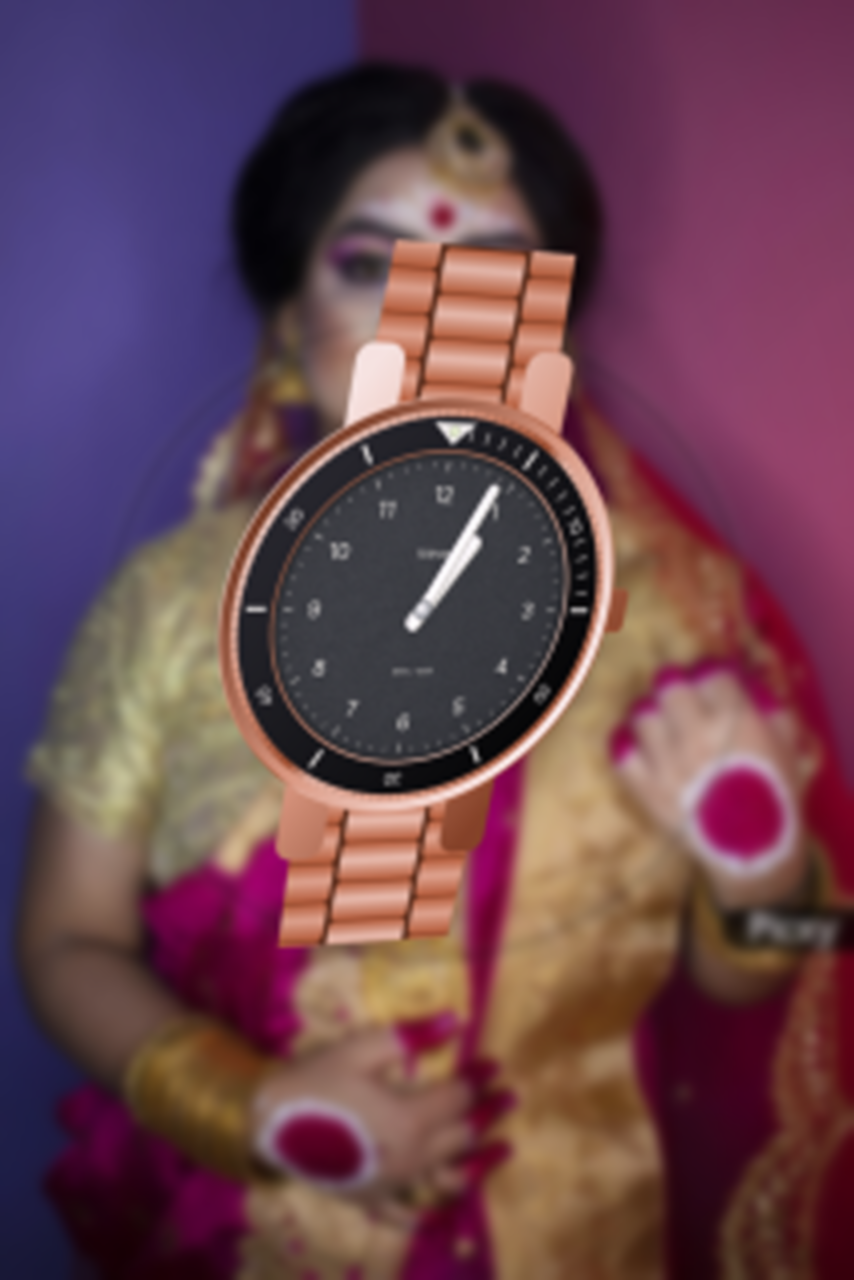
1:04
